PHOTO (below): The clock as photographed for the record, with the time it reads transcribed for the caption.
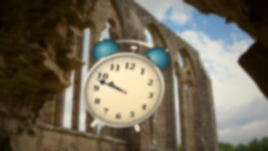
9:48
